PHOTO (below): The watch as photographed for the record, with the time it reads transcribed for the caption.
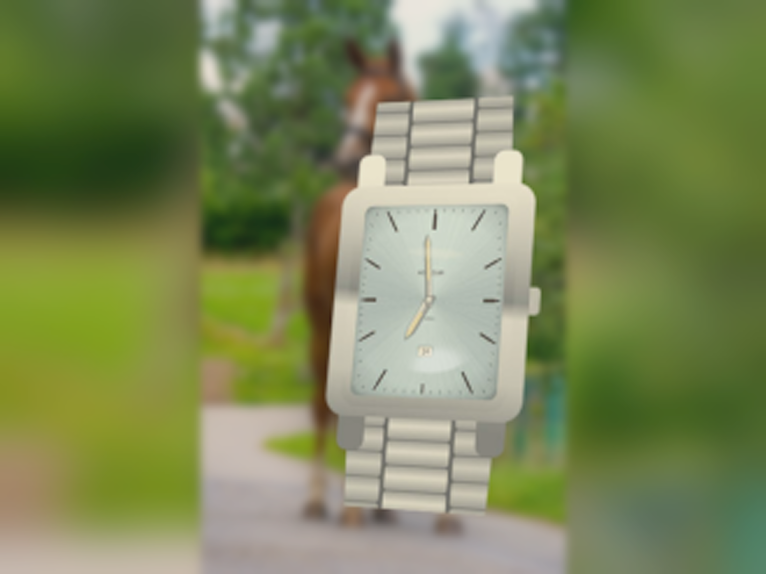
6:59
